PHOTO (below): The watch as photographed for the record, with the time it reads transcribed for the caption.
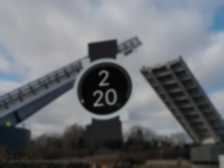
2:20
